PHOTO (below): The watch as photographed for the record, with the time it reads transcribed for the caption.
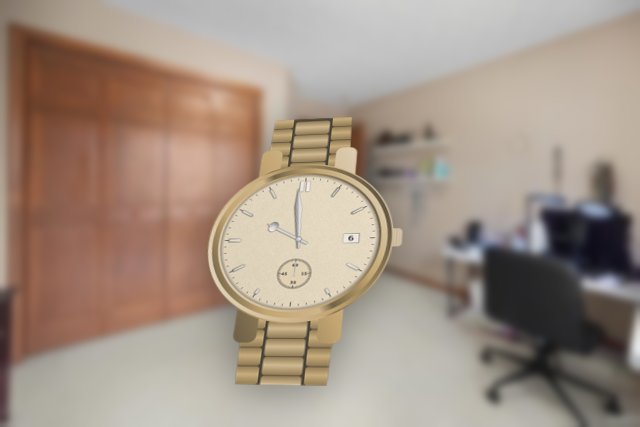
9:59
